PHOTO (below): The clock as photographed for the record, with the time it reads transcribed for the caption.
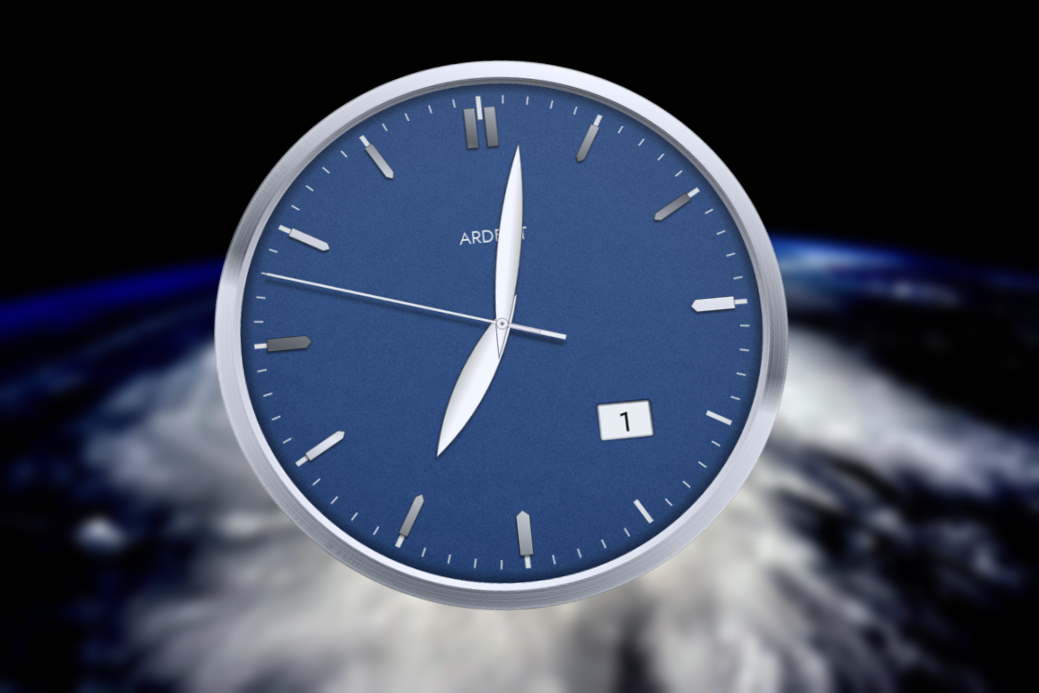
7:01:48
